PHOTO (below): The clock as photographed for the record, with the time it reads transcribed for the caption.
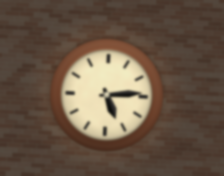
5:14
